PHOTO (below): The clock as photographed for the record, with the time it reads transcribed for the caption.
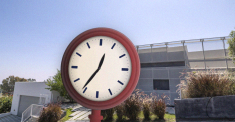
12:36
